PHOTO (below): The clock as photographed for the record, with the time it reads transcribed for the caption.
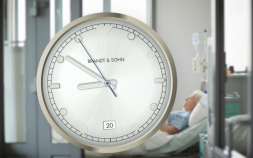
8:50:55
